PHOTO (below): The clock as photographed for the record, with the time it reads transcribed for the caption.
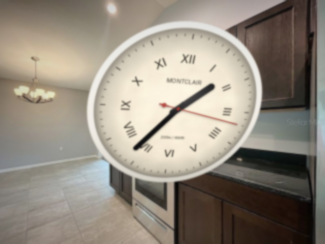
1:36:17
